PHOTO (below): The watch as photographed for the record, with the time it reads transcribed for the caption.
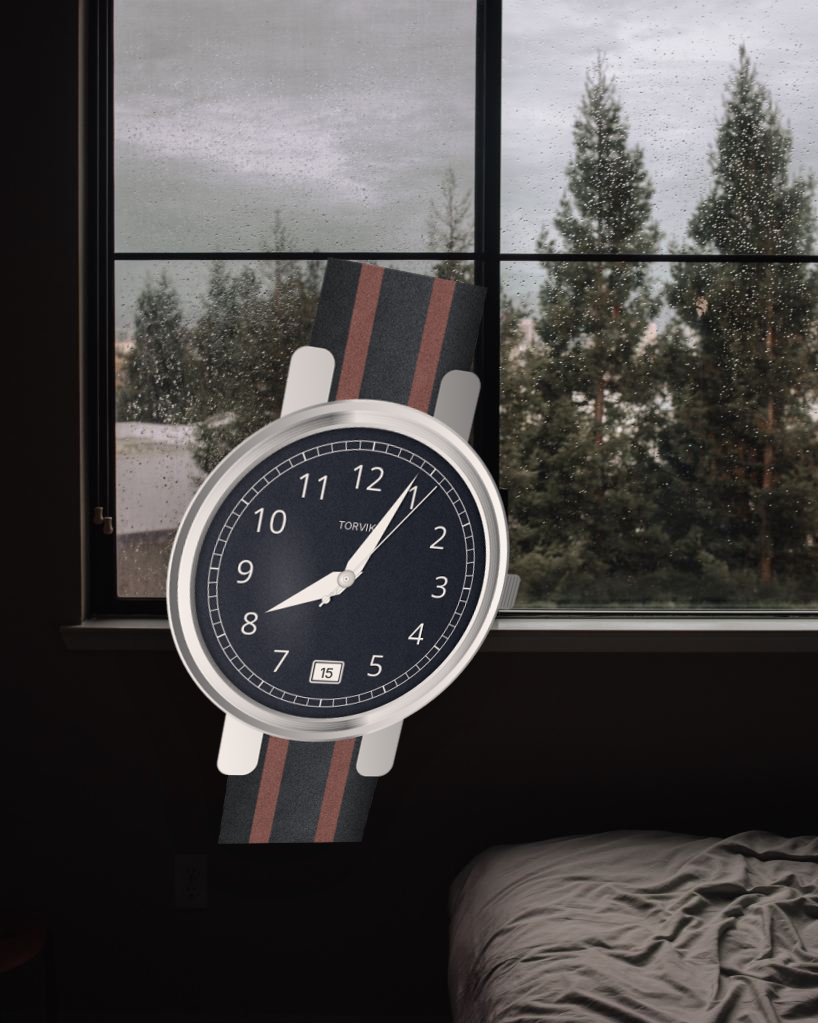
8:04:06
